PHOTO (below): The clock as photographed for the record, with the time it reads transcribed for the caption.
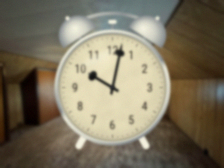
10:02
